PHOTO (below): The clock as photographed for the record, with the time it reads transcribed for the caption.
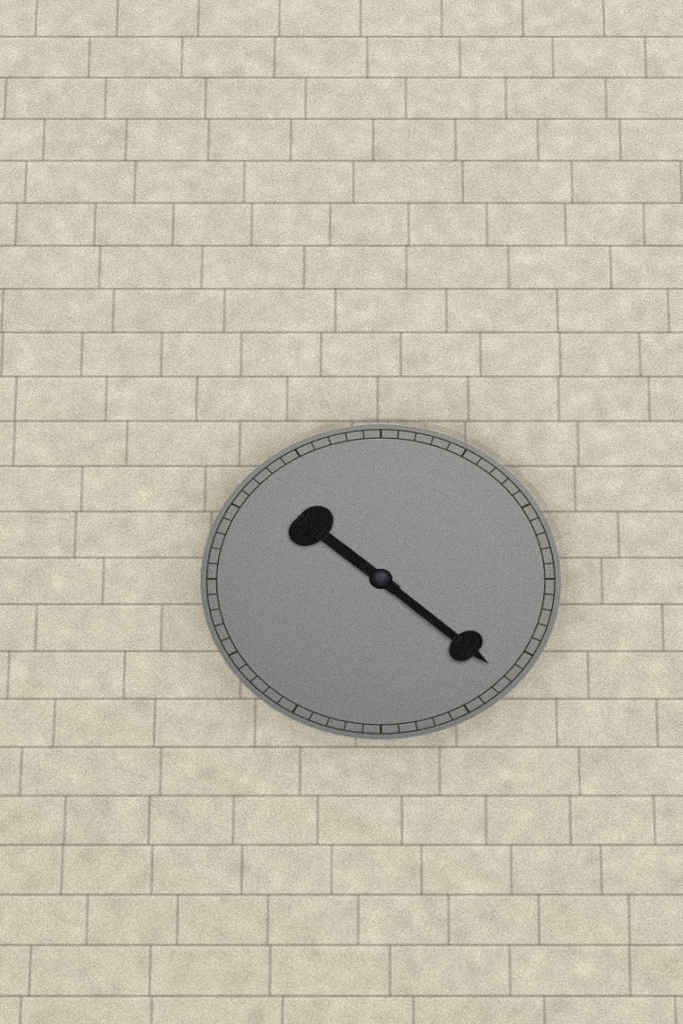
10:22
